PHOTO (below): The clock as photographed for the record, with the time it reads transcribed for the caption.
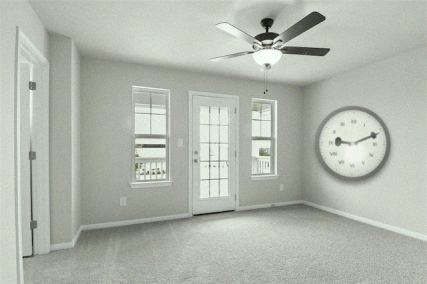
9:11
